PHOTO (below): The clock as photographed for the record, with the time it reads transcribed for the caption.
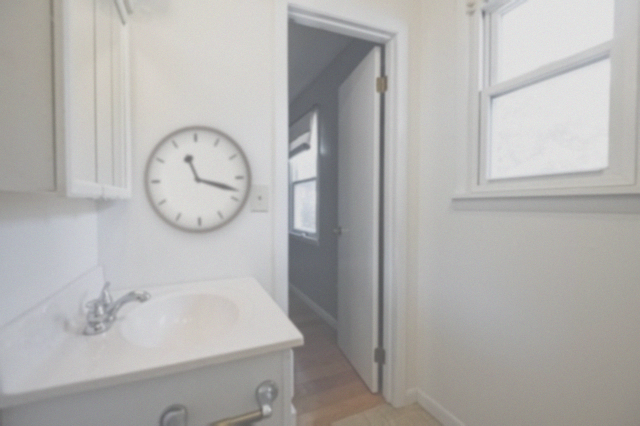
11:18
